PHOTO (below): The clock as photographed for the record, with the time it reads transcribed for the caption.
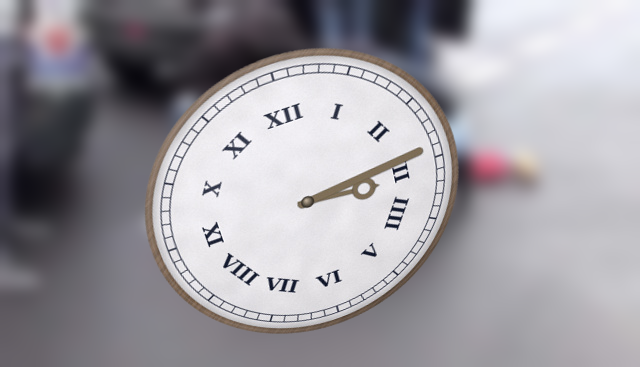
3:14
